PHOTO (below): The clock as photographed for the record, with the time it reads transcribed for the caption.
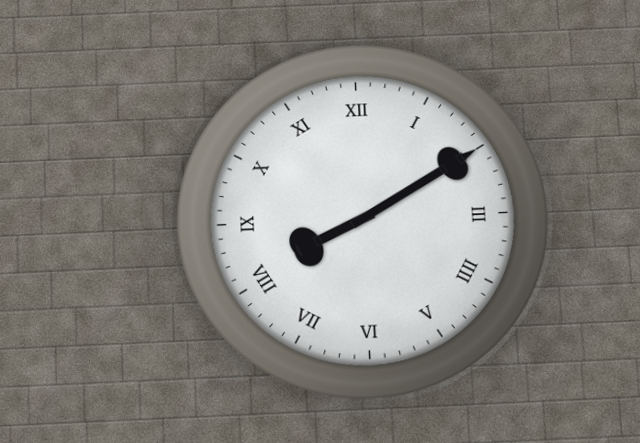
8:10
